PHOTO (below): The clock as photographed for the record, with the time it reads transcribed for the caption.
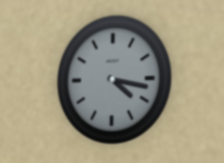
4:17
